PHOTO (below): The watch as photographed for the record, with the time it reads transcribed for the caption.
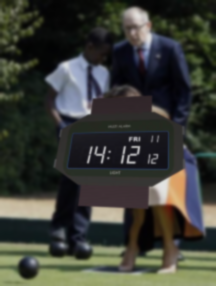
14:12
